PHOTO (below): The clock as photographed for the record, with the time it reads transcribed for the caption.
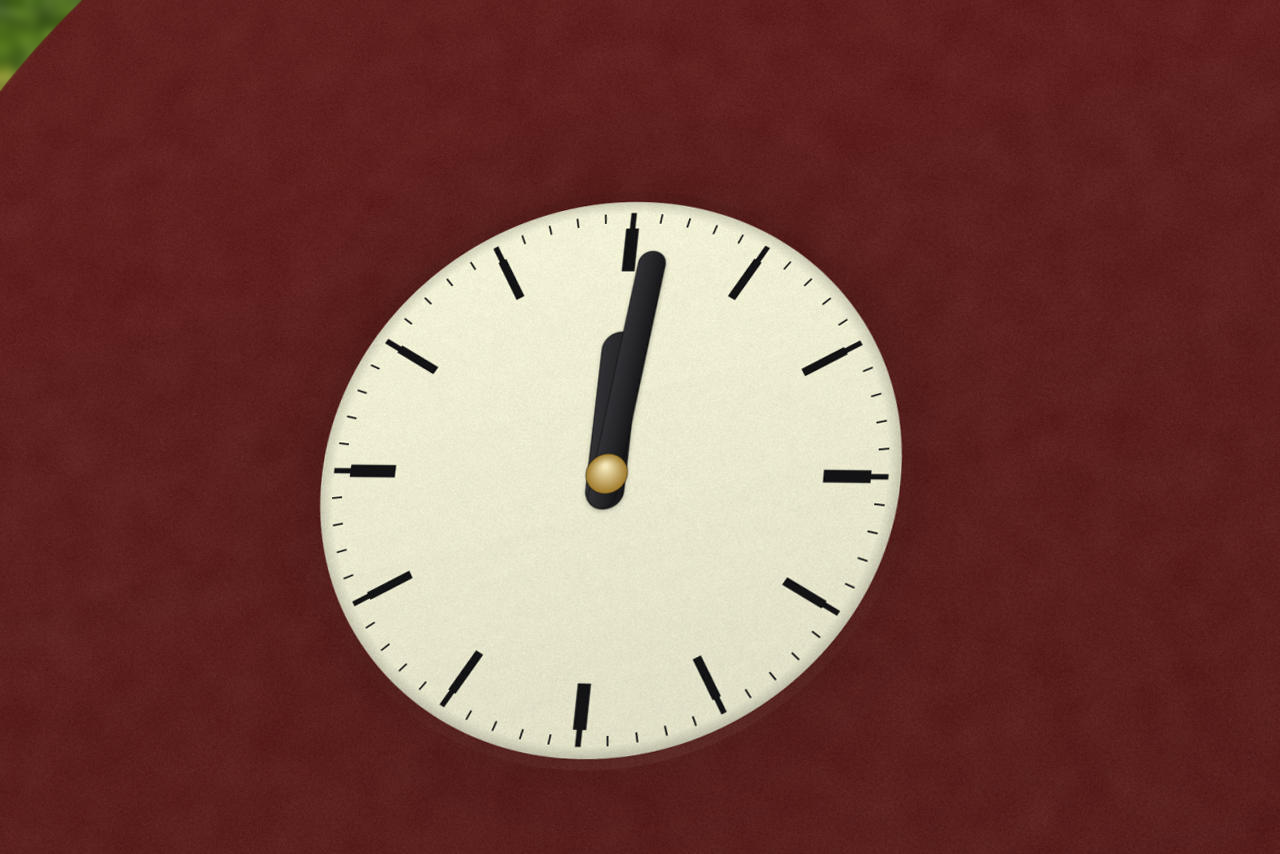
12:01
